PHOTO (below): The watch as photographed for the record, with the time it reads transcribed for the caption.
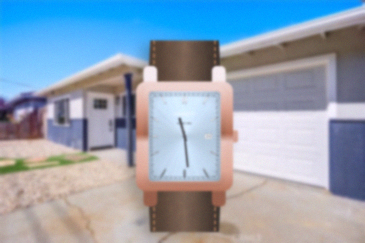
11:29
